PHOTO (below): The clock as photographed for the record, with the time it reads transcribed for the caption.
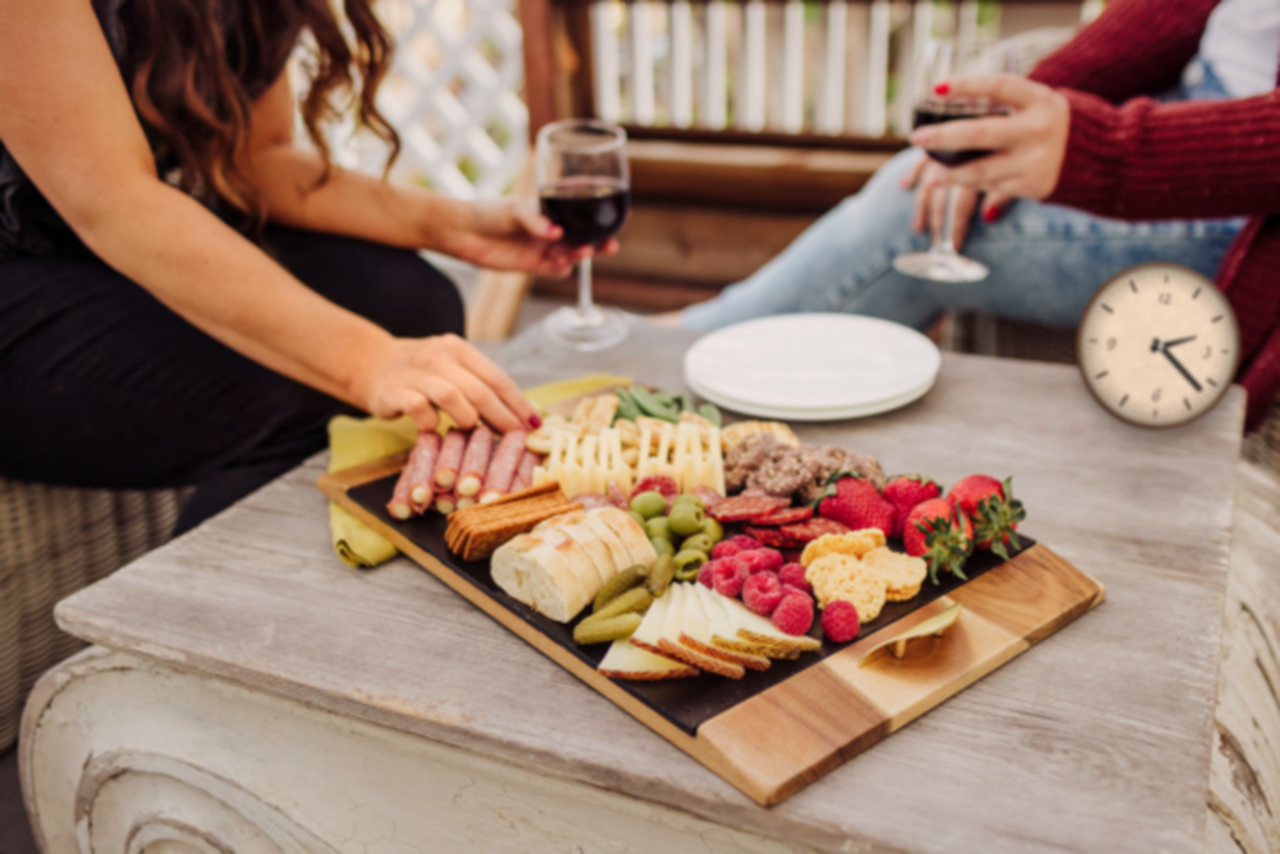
2:22
